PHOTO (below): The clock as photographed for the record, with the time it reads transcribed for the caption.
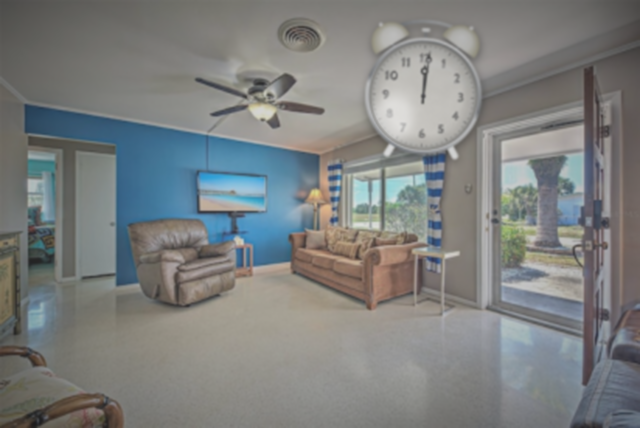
12:01
